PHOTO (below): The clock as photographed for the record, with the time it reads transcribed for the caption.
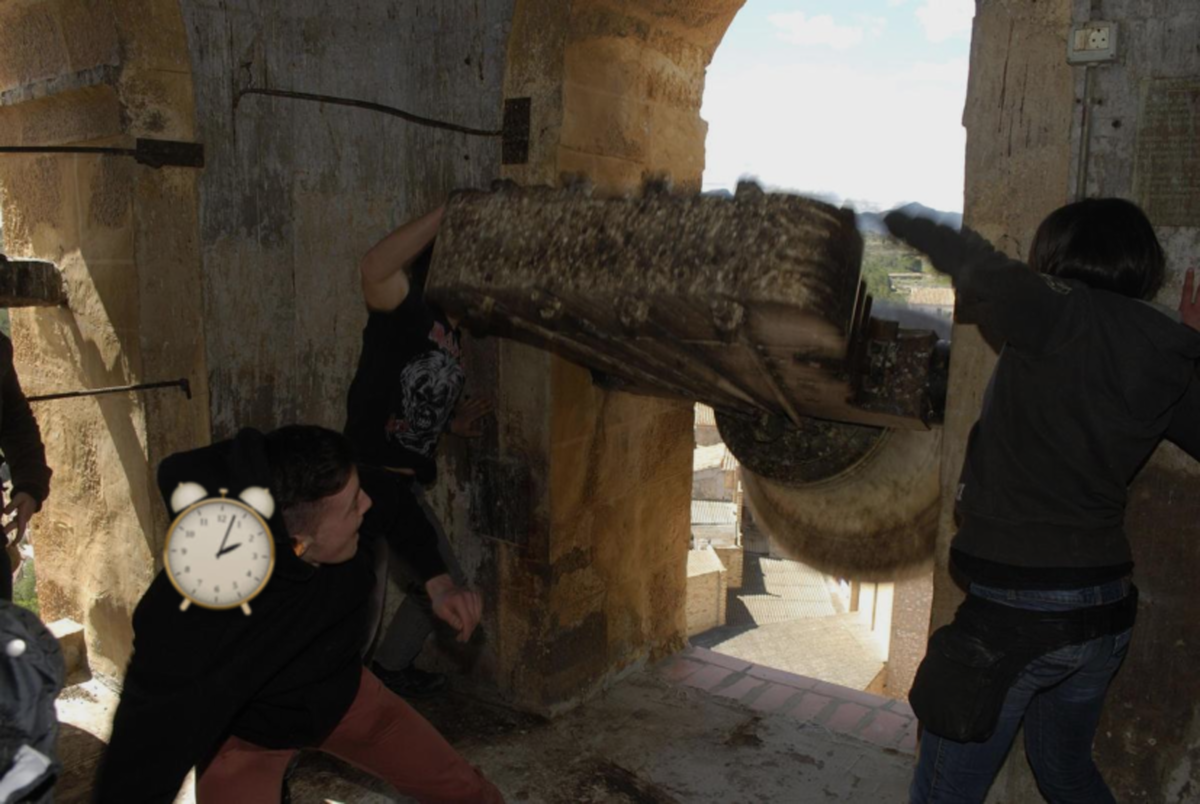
2:03
